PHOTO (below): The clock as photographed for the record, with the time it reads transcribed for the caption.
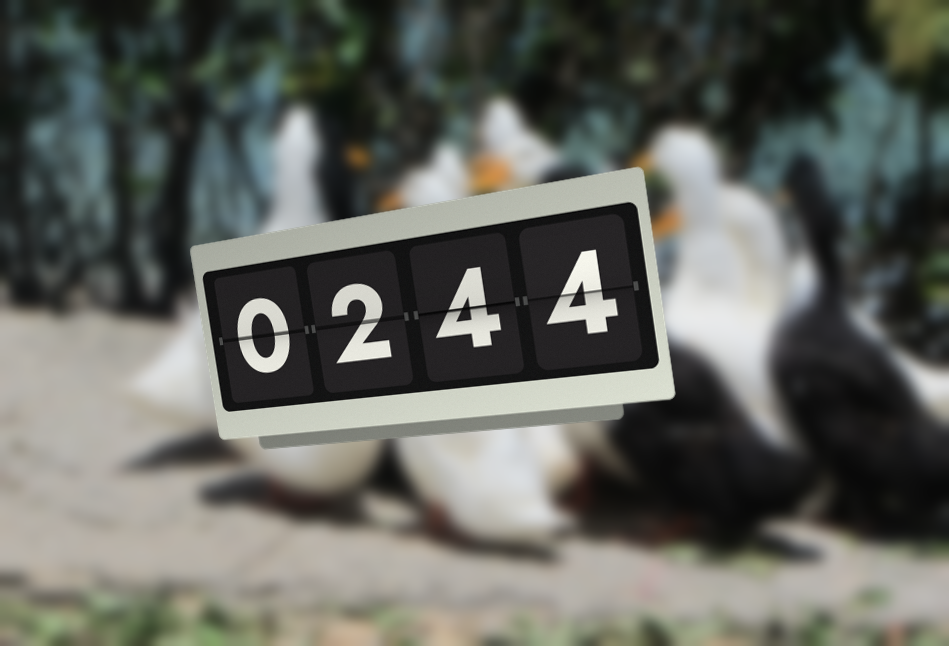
2:44
